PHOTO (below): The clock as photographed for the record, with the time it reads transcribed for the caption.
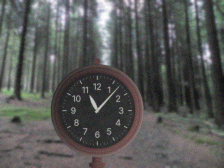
11:07
